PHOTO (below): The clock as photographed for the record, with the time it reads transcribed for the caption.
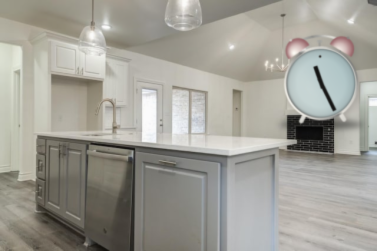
11:26
